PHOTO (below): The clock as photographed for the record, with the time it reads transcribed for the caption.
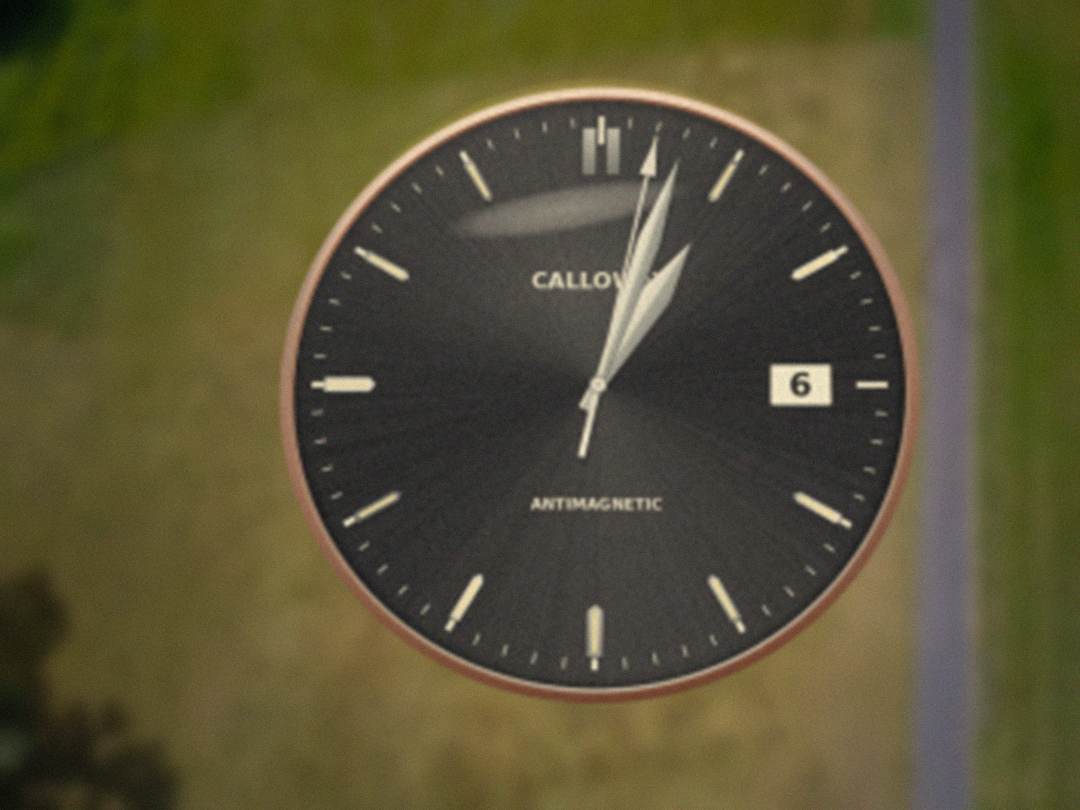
1:03:02
